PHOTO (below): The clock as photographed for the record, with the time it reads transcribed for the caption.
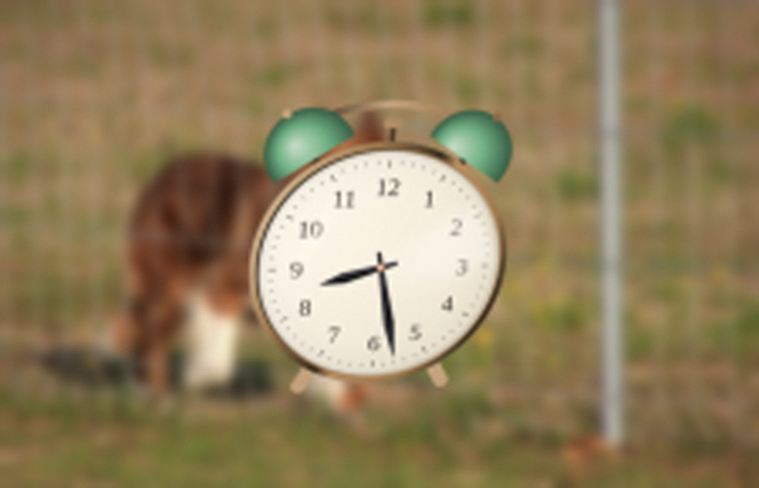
8:28
